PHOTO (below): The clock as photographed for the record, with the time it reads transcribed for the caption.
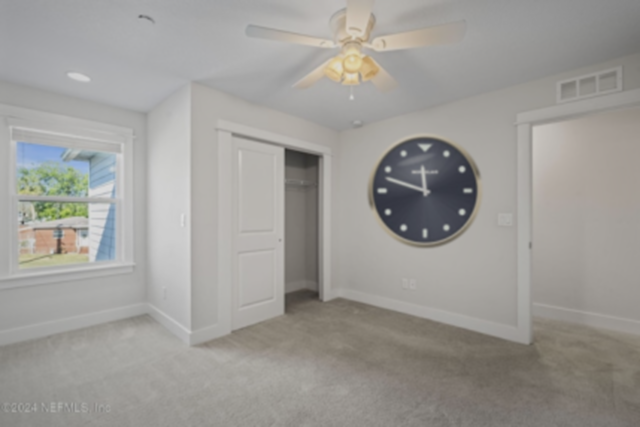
11:48
